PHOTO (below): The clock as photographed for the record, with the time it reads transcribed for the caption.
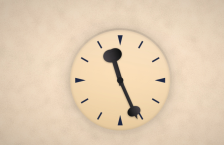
11:26
